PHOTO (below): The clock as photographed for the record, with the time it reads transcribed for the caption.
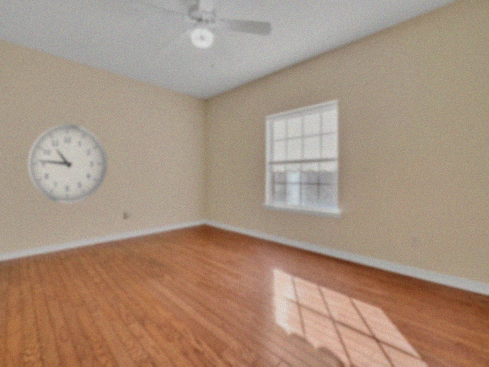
10:46
